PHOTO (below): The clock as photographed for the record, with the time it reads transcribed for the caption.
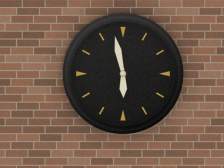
5:58
